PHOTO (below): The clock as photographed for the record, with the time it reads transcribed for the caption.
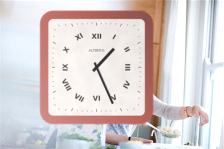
1:26
